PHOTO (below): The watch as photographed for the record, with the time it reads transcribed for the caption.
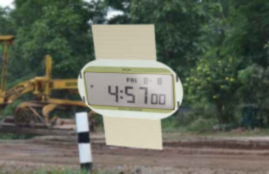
4:57:00
